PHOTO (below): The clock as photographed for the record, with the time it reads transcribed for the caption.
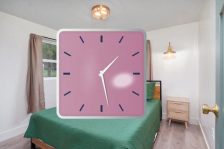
1:28
